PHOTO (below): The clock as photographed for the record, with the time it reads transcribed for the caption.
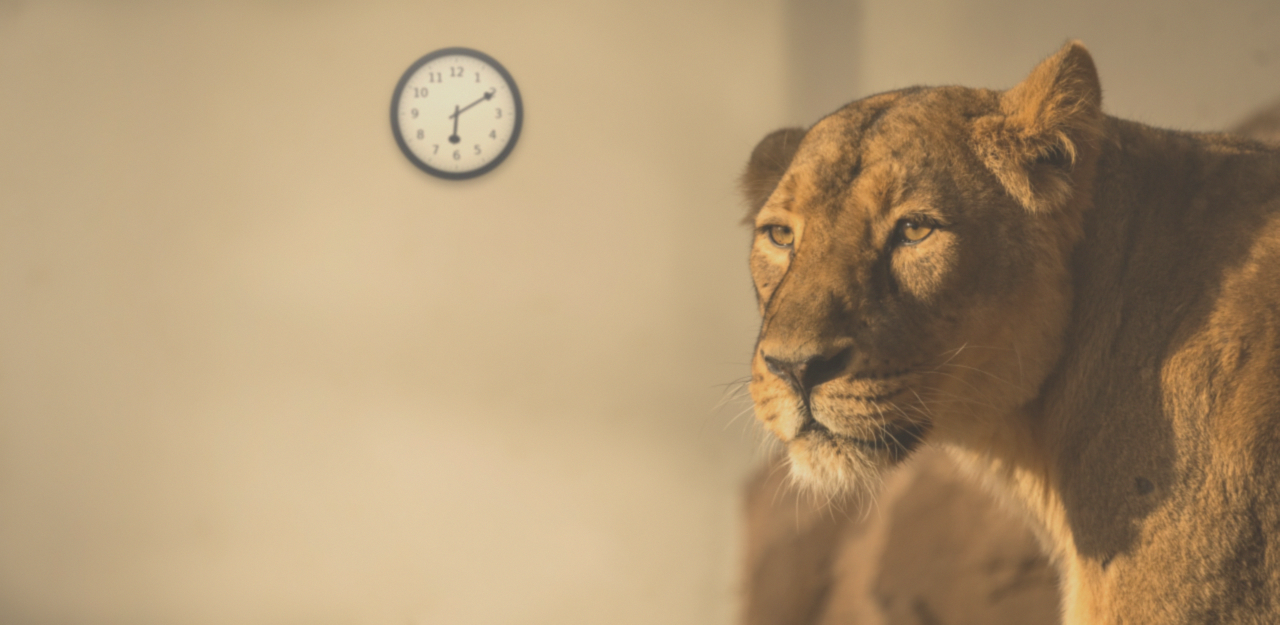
6:10
